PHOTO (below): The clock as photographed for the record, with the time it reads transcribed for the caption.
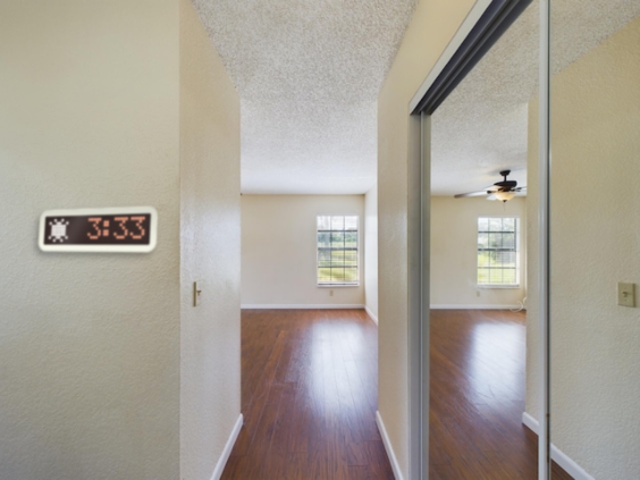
3:33
